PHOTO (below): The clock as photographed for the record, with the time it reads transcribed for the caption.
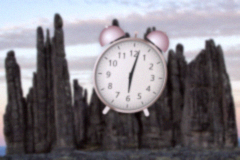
6:02
